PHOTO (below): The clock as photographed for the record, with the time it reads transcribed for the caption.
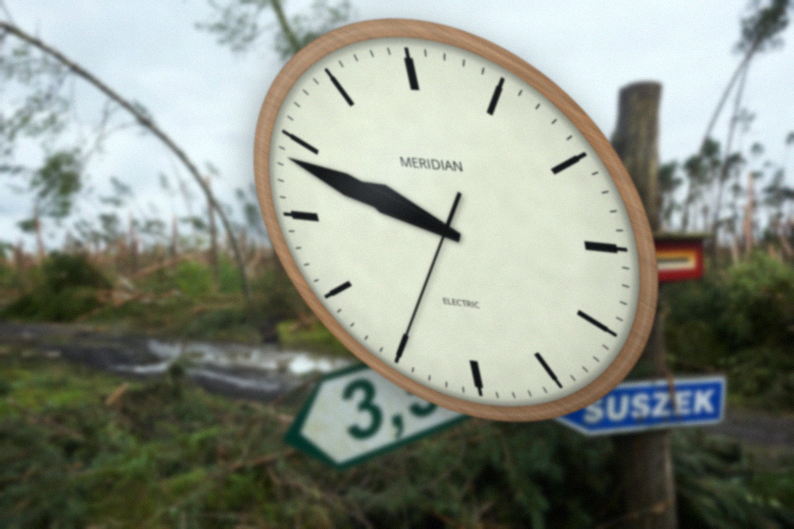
9:48:35
